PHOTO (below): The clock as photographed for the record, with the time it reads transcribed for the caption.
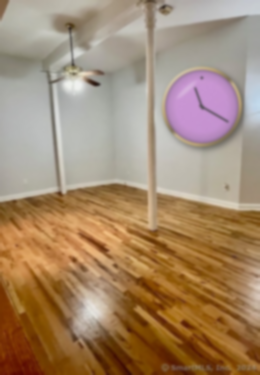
11:20
